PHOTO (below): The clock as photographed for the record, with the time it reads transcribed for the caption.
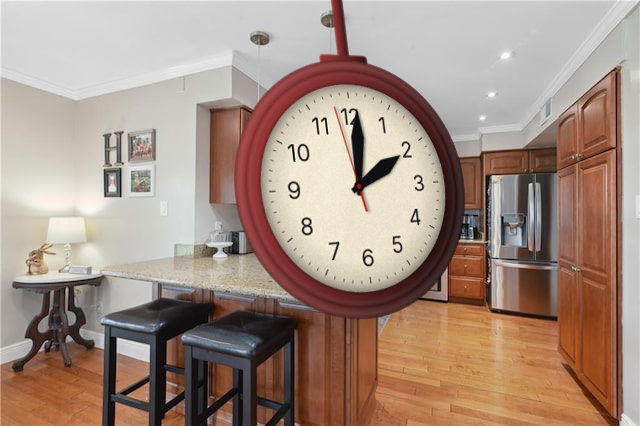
2:00:58
